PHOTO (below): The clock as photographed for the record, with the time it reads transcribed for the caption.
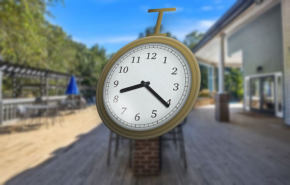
8:21
